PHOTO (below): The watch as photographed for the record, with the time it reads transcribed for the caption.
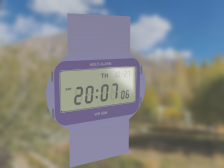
20:07:06
